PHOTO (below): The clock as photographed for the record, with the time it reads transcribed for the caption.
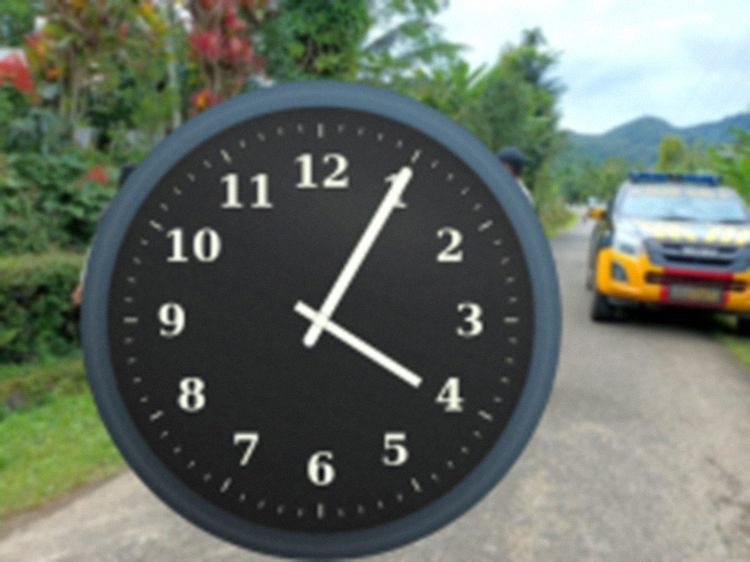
4:05
